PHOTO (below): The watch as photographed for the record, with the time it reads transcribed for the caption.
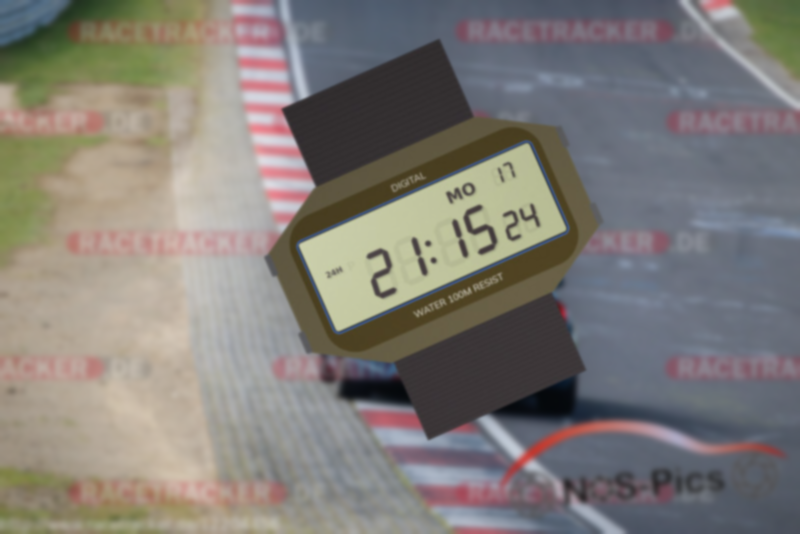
21:15:24
